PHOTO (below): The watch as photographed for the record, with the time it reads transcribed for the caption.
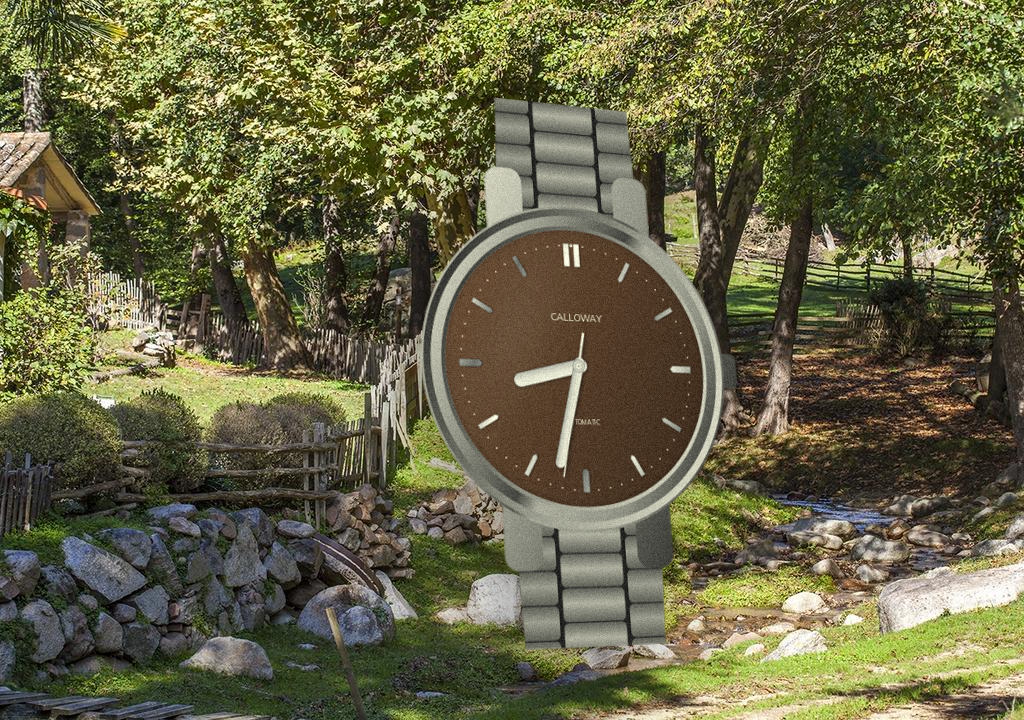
8:32:32
